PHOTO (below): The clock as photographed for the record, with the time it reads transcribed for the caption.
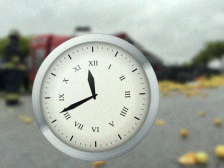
11:41
